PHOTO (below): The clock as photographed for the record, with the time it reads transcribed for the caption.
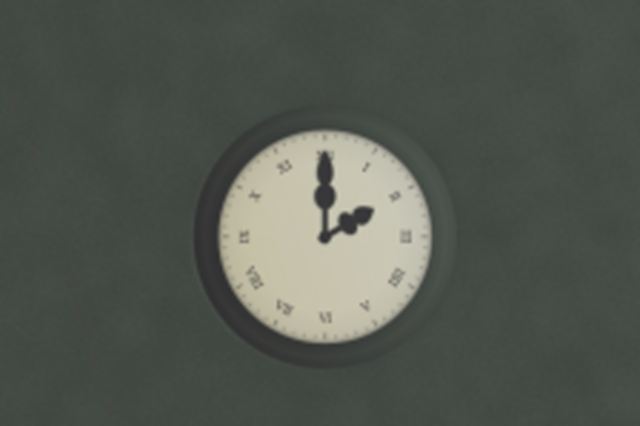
2:00
